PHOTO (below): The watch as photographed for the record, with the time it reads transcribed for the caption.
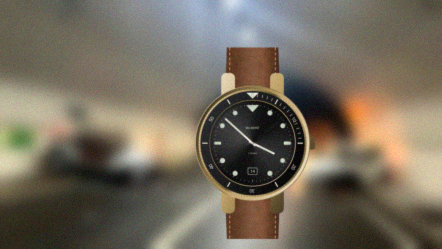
3:52
